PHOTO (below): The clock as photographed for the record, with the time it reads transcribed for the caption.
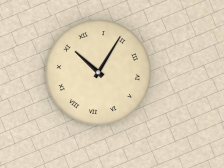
11:09
